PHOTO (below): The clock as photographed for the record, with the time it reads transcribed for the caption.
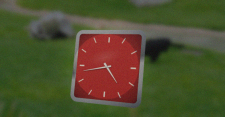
4:43
